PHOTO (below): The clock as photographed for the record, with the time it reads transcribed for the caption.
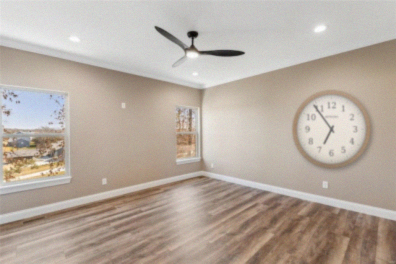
6:54
